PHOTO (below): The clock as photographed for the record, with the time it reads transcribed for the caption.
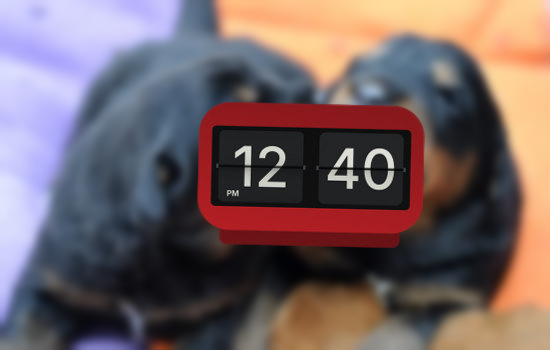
12:40
